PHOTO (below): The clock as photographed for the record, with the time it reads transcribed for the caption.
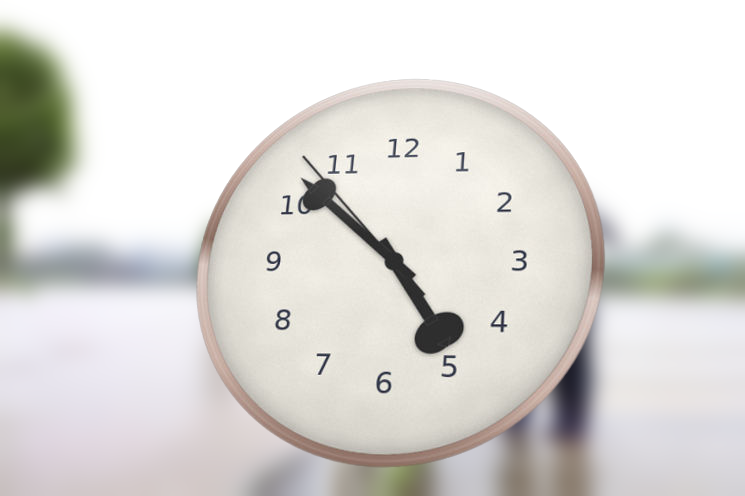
4:51:53
